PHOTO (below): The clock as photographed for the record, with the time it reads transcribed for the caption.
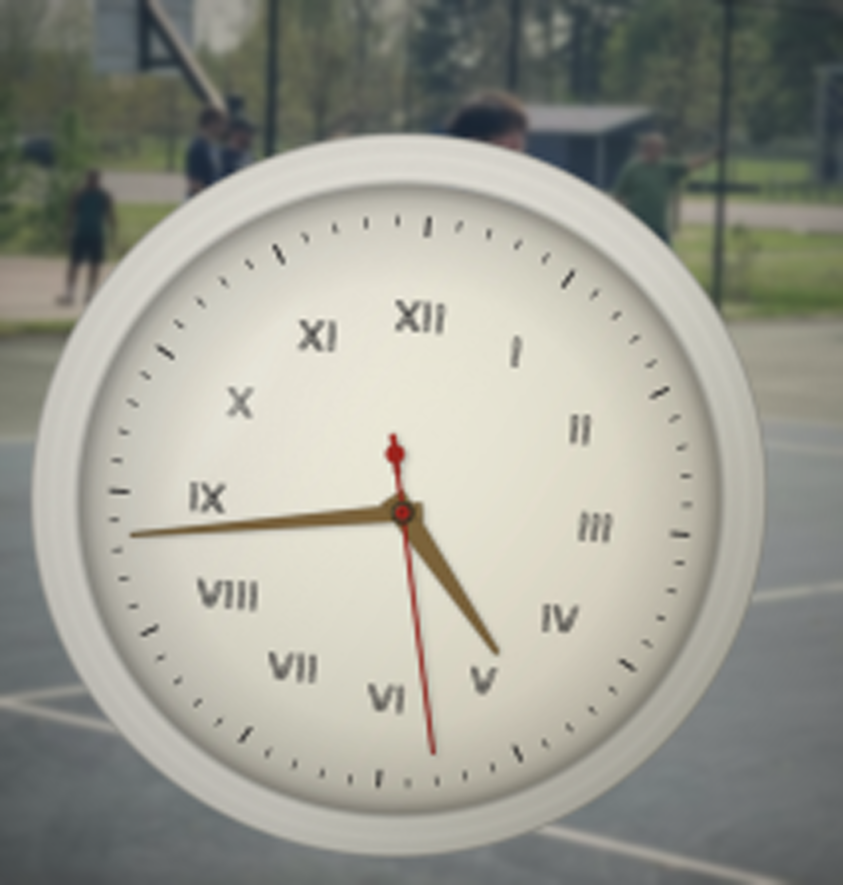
4:43:28
